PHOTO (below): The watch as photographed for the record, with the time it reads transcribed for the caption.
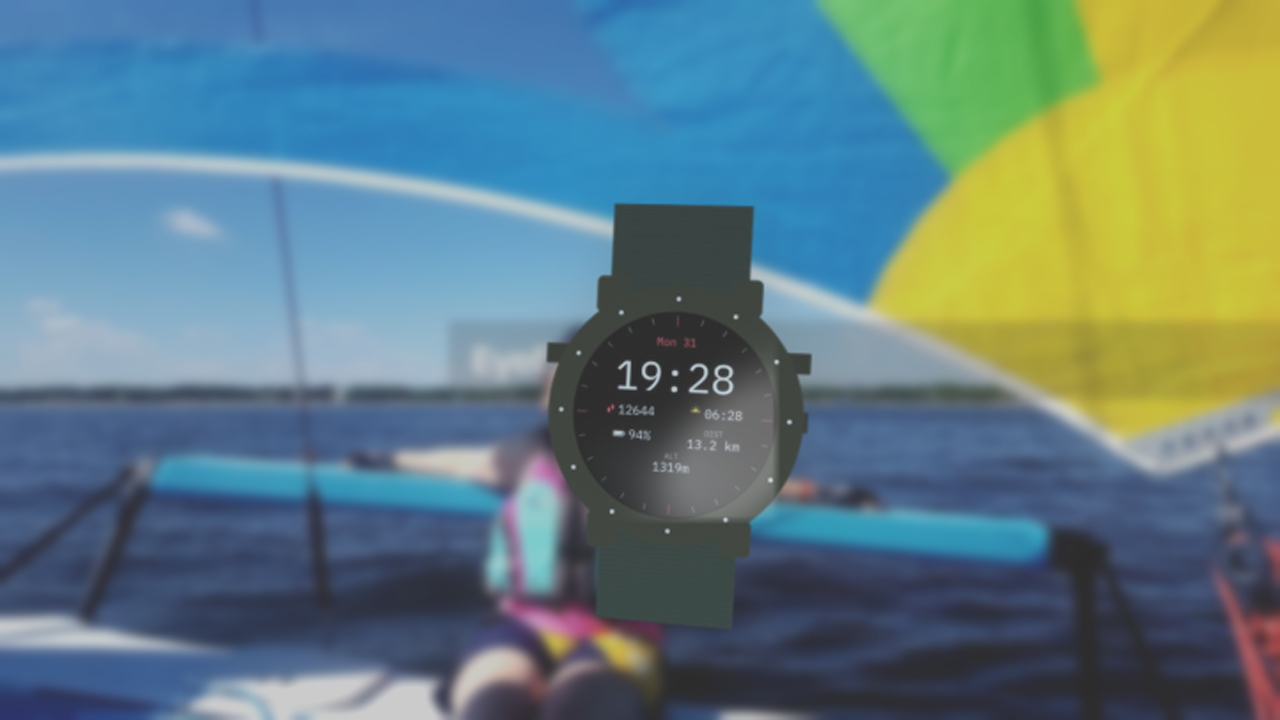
19:28
